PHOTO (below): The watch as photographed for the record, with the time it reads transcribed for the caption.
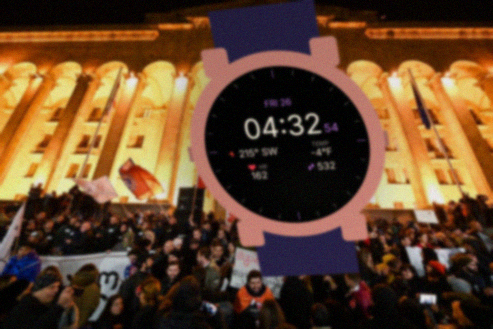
4:32
